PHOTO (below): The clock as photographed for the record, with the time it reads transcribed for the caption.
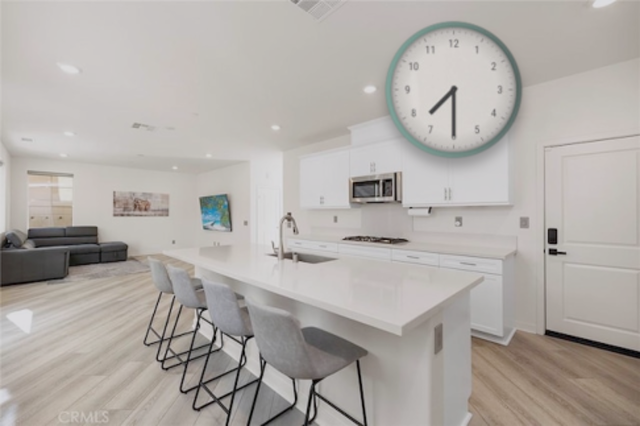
7:30
